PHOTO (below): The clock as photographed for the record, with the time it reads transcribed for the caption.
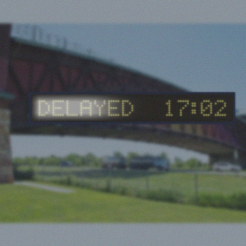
17:02
